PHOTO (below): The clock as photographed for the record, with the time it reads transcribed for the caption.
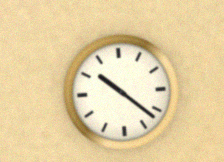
10:22
